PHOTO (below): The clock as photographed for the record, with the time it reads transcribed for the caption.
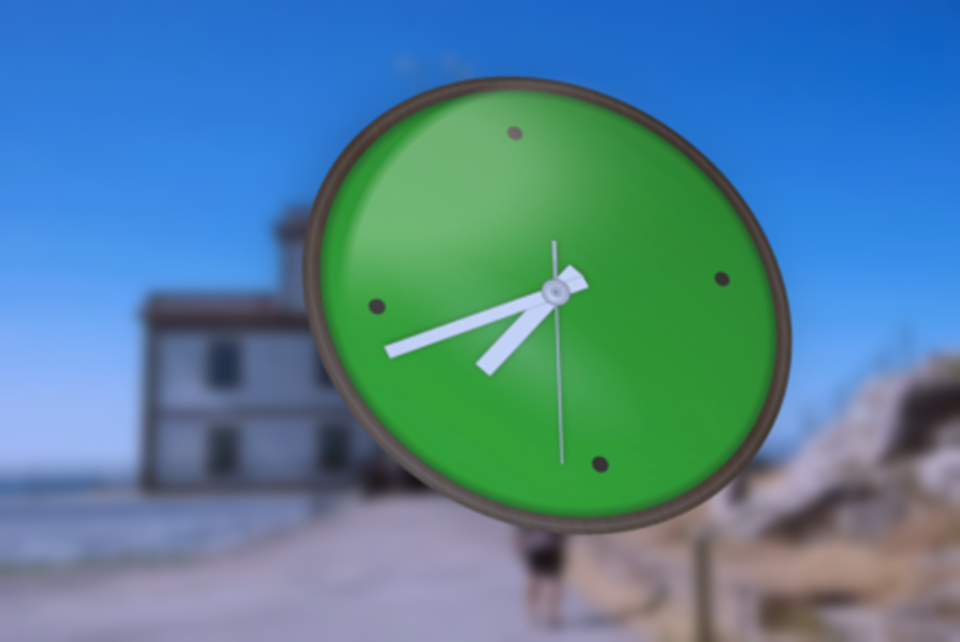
7:42:32
